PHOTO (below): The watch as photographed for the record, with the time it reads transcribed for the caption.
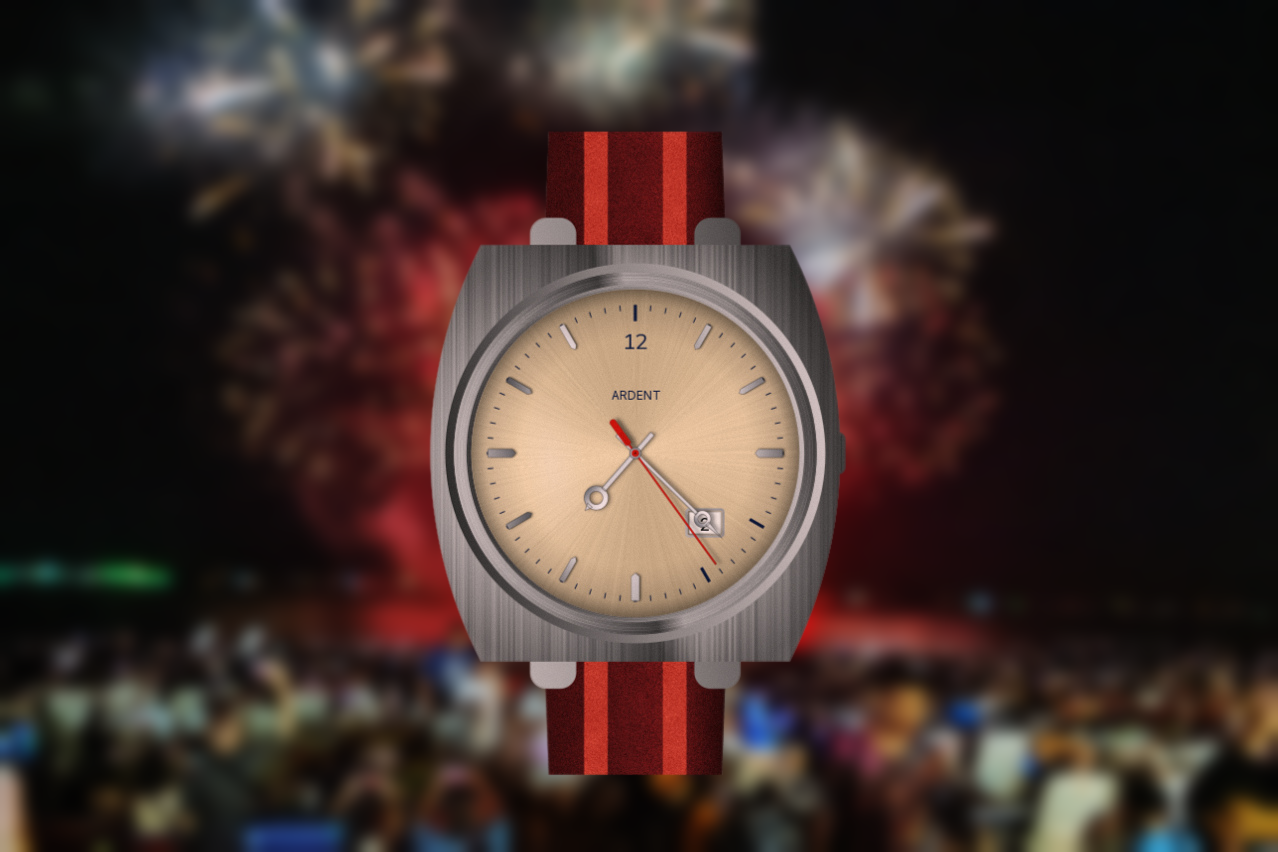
7:22:24
